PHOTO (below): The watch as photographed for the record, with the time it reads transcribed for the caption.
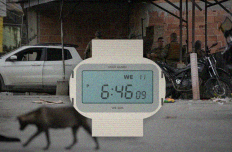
6:46:09
